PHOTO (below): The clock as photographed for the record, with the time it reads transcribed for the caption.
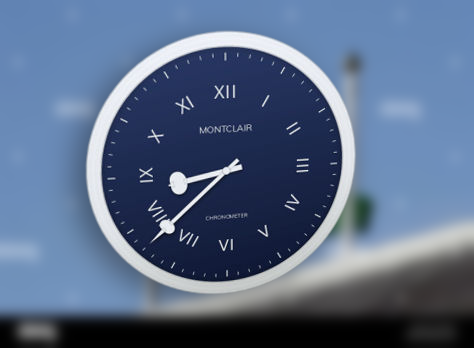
8:38
